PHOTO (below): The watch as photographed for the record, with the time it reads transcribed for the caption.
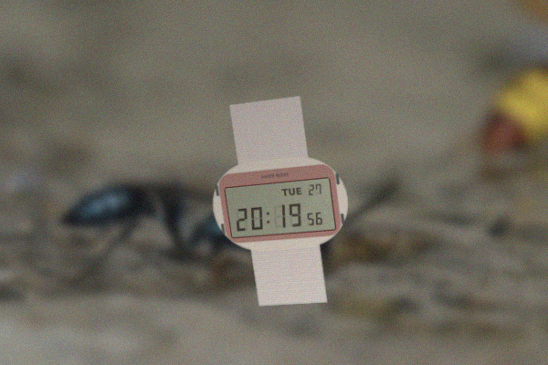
20:19:56
